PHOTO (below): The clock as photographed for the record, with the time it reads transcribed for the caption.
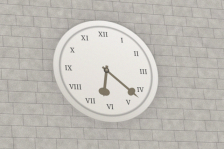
6:22
